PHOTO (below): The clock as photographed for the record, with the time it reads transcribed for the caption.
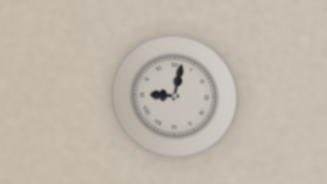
9:02
